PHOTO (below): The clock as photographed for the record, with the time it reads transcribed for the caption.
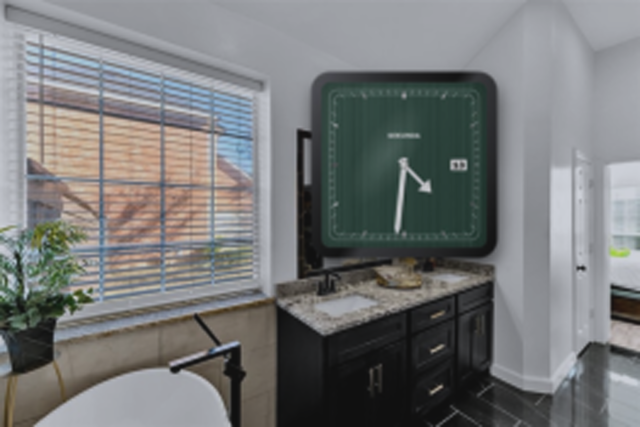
4:31
